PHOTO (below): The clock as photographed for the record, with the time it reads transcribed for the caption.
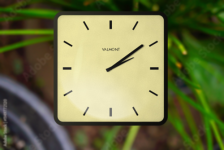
2:09
